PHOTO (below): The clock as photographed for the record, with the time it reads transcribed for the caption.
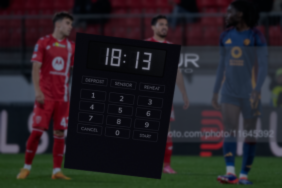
18:13
